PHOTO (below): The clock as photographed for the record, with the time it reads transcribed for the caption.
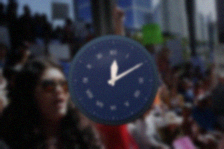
12:10
